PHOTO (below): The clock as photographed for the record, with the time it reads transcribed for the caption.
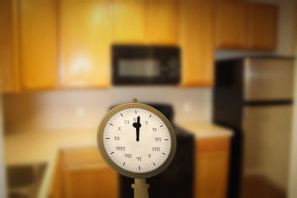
12:01
